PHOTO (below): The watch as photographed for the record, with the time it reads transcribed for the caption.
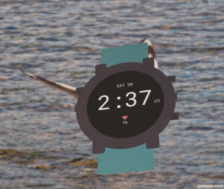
2:37
